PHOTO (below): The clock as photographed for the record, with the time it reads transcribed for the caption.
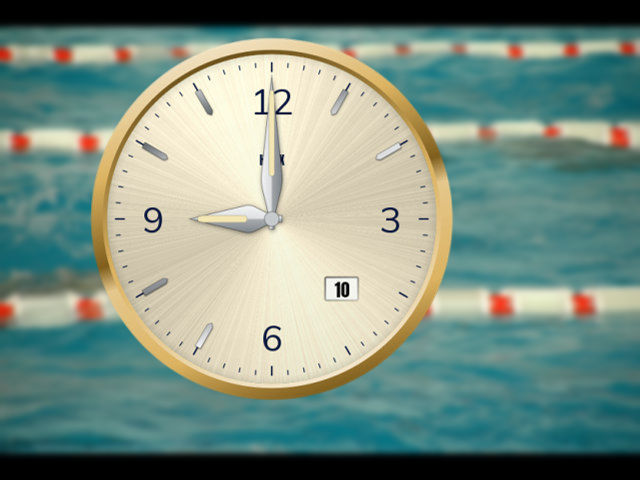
9:00
